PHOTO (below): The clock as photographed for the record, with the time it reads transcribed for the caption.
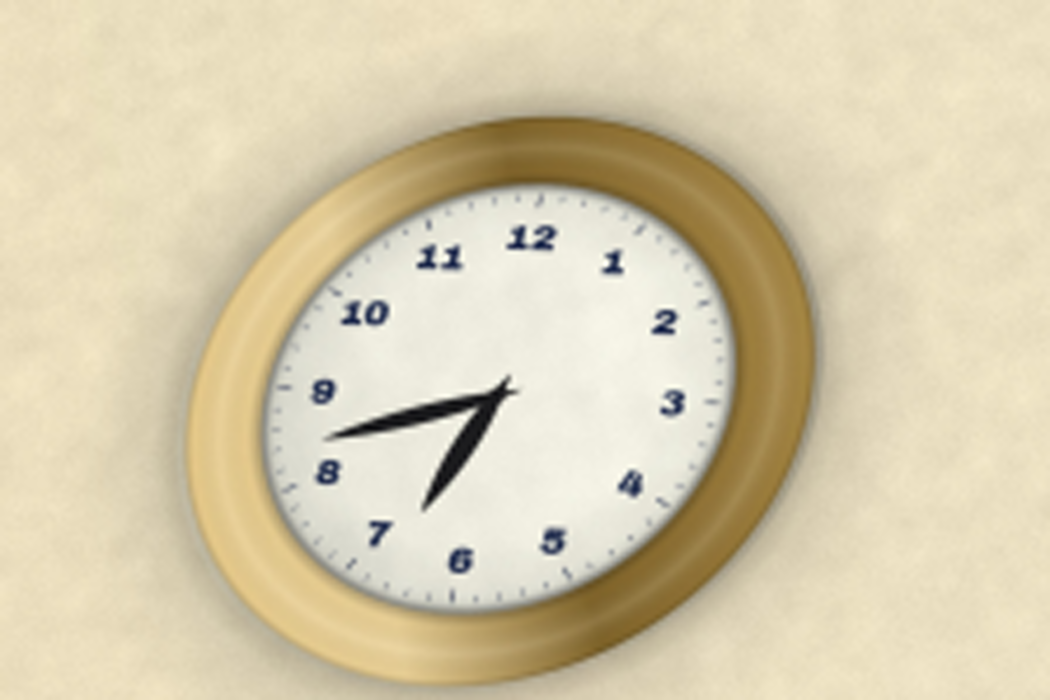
6:42
